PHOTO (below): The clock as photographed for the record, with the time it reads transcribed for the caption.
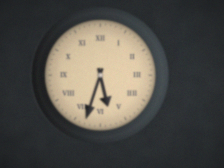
5:33
